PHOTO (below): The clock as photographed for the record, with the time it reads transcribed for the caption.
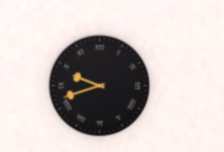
9:42
